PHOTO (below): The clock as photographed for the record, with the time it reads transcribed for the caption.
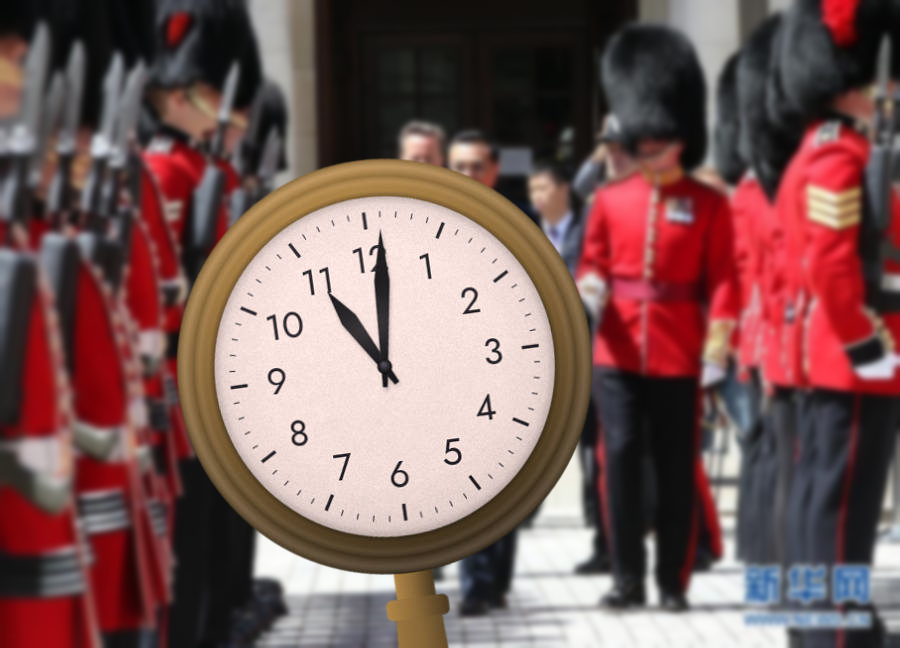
11:01
